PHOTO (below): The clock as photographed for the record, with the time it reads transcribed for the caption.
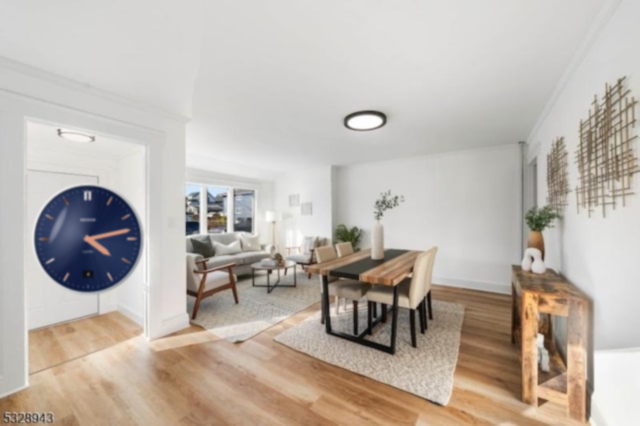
4:13
